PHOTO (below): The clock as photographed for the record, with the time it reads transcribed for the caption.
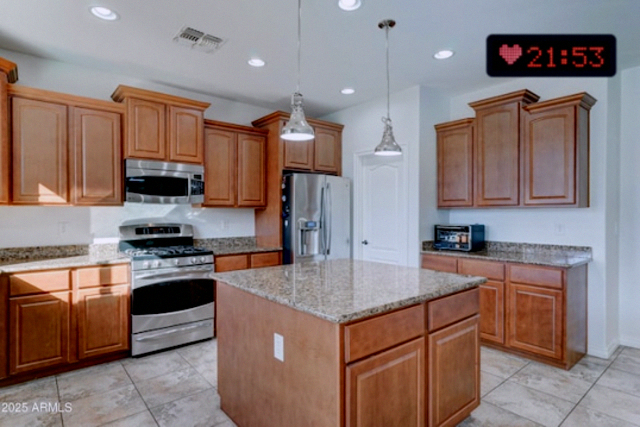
21:53
